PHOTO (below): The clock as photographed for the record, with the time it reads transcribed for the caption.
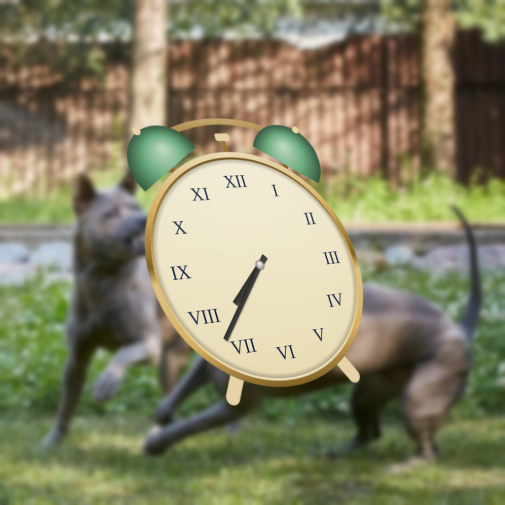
7:37
